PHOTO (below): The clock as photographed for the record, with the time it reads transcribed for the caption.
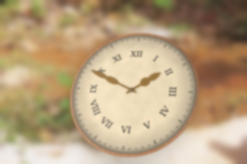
1:49
